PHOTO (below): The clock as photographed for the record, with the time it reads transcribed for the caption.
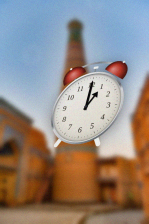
1:00
